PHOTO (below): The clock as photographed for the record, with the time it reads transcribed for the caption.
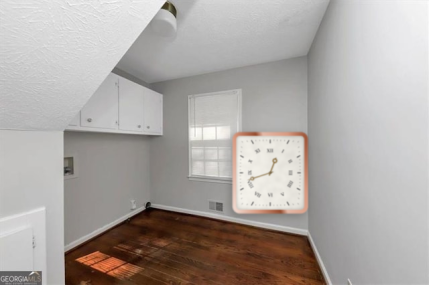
12:42
